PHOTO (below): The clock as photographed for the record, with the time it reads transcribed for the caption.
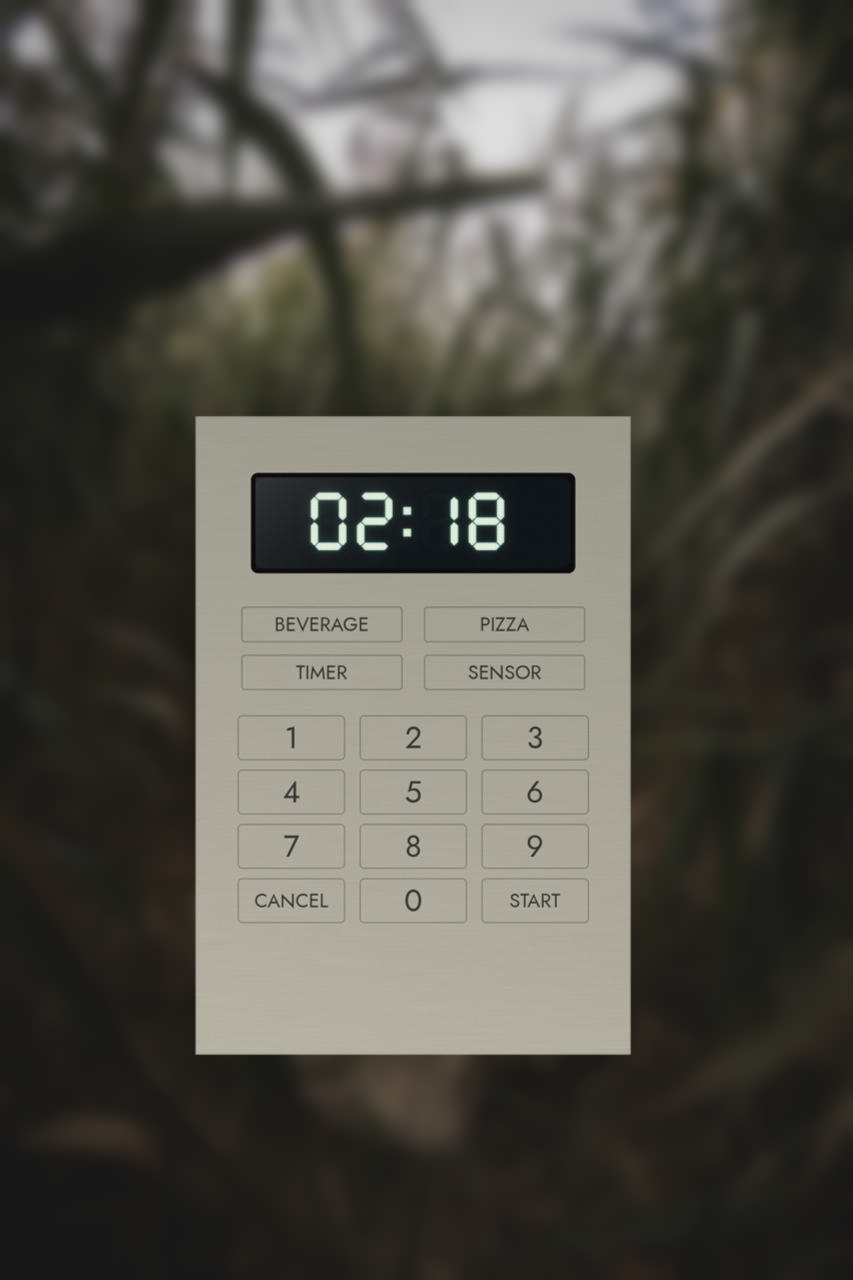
2:18
